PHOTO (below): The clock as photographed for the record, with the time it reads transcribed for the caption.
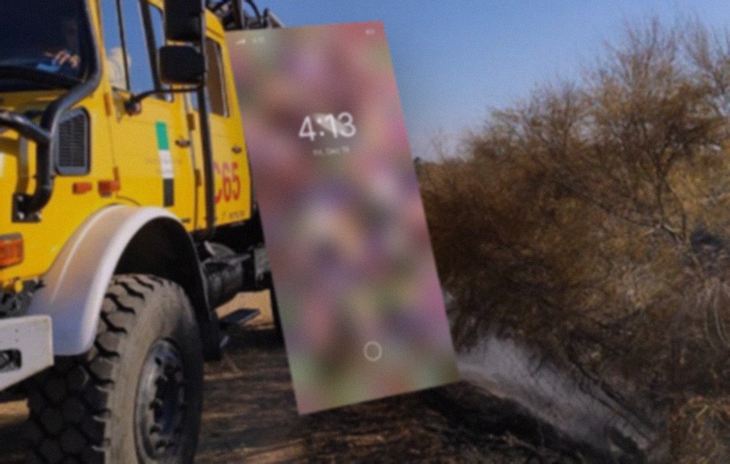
4:13
